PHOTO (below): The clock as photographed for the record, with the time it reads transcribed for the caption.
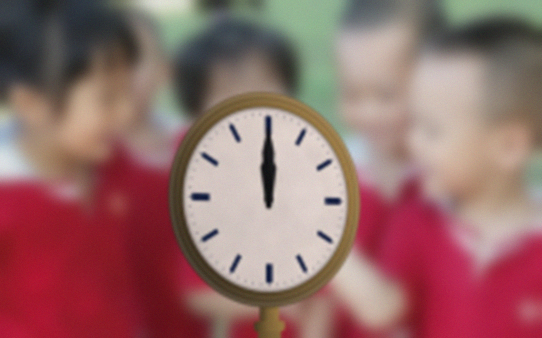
12:00
